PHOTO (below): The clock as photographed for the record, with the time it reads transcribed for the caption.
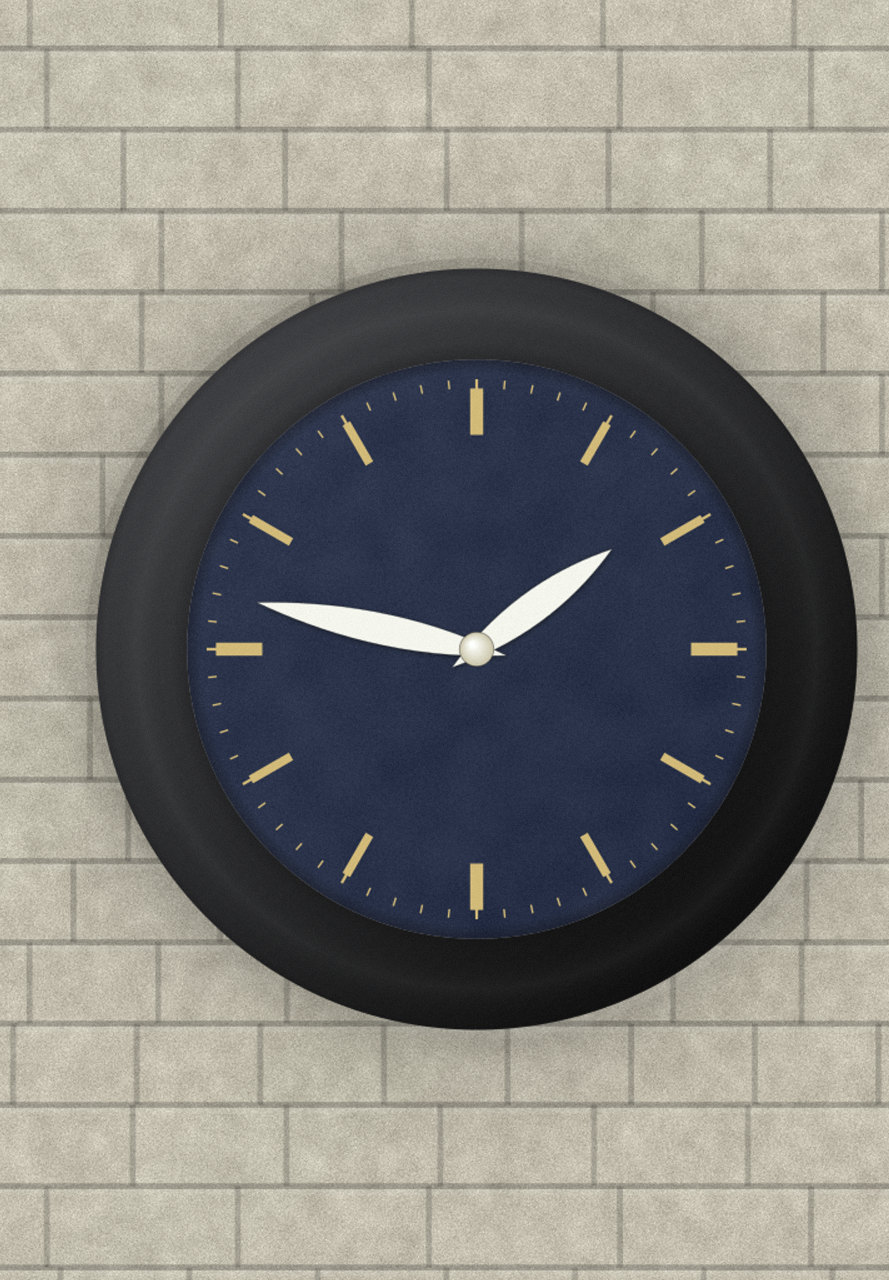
1:47
